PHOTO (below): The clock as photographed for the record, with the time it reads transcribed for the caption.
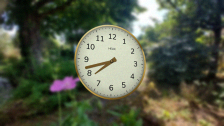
7:42
